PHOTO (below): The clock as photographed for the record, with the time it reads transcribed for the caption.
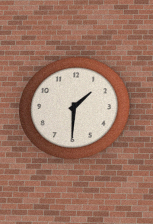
1:30
